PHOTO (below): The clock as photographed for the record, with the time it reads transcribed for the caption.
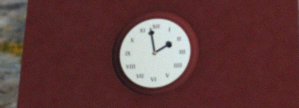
1:58
